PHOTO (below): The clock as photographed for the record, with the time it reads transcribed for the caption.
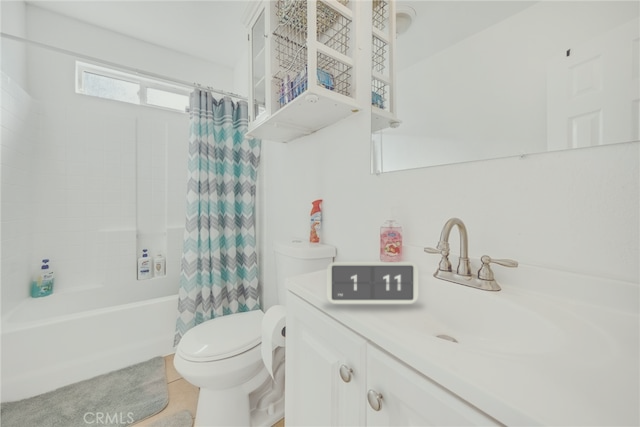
1:11
